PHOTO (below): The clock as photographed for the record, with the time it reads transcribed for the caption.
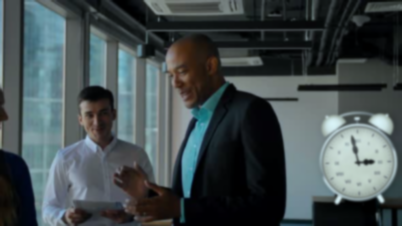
2:58
